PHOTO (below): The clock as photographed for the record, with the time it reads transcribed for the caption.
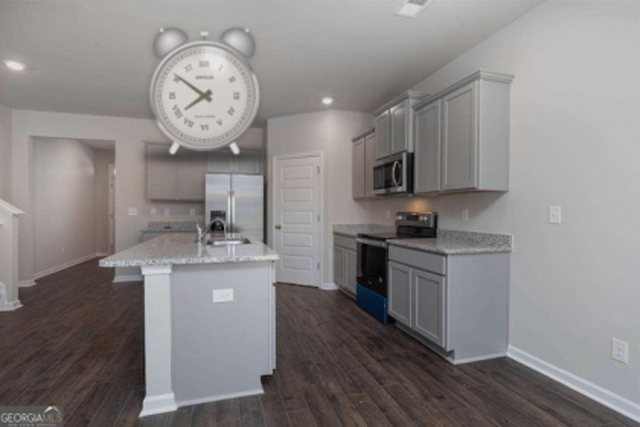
7:51
